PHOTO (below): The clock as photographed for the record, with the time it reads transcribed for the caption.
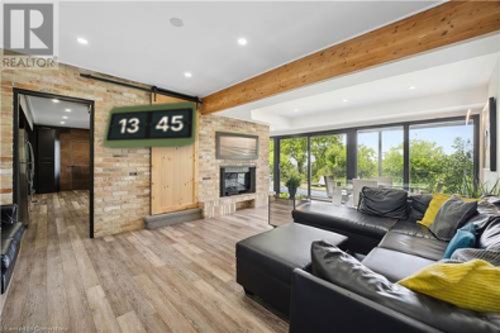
13:45
